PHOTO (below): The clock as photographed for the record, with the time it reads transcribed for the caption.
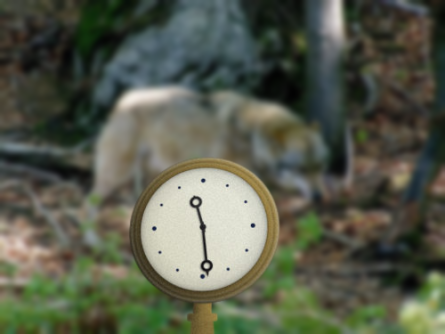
11:29
